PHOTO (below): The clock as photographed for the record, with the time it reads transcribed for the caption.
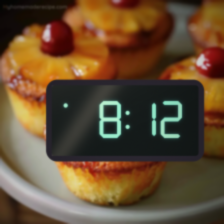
8:12
